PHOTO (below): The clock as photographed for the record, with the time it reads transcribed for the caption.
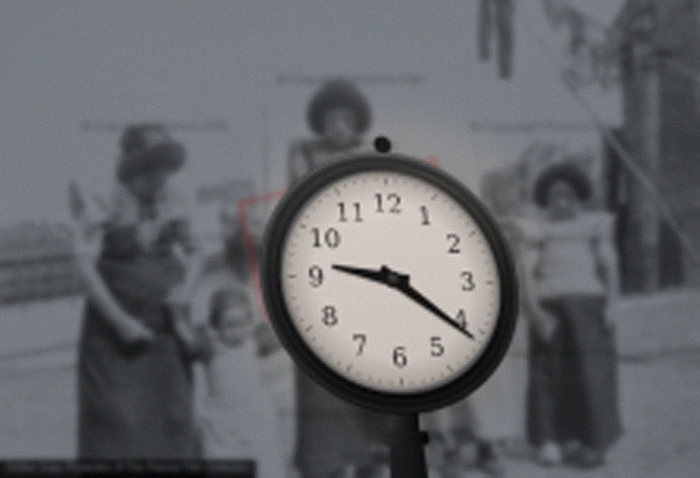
9:21
